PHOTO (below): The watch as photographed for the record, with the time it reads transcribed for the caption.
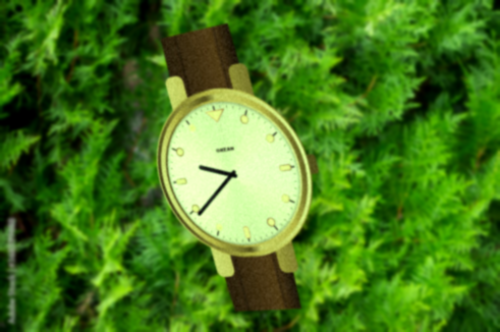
9:39
